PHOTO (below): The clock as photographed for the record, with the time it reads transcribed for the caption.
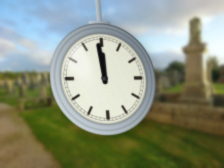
11:59
